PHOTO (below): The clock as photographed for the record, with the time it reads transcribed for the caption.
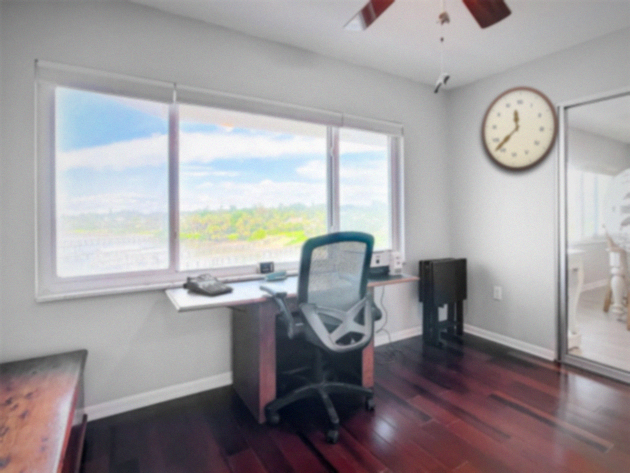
11:37
